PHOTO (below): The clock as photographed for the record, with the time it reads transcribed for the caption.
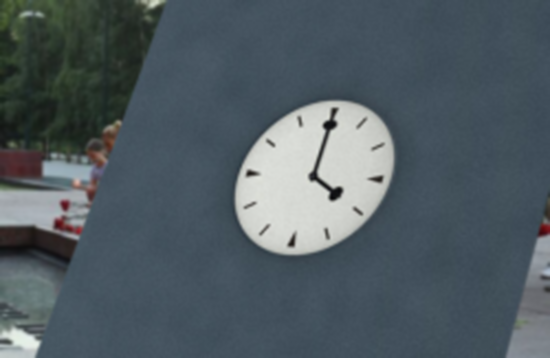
4:00
